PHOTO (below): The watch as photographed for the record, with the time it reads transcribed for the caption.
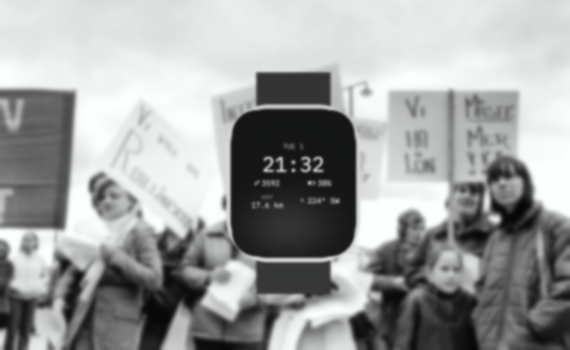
21:32
